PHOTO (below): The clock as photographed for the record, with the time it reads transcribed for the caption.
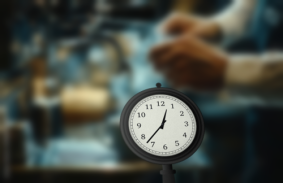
12:37
